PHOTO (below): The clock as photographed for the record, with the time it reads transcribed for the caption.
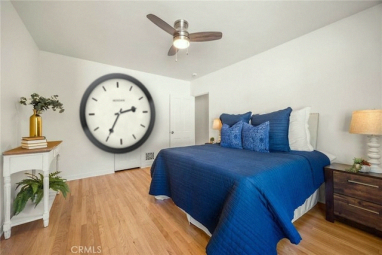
2:35
